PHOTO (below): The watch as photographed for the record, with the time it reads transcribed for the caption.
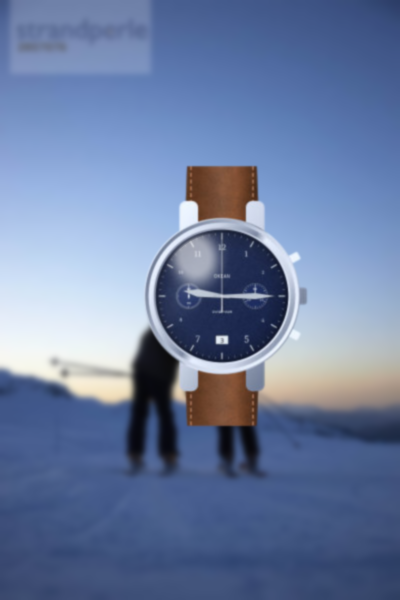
9:15
